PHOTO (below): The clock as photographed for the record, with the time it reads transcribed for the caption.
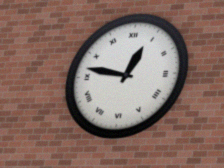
12:47
